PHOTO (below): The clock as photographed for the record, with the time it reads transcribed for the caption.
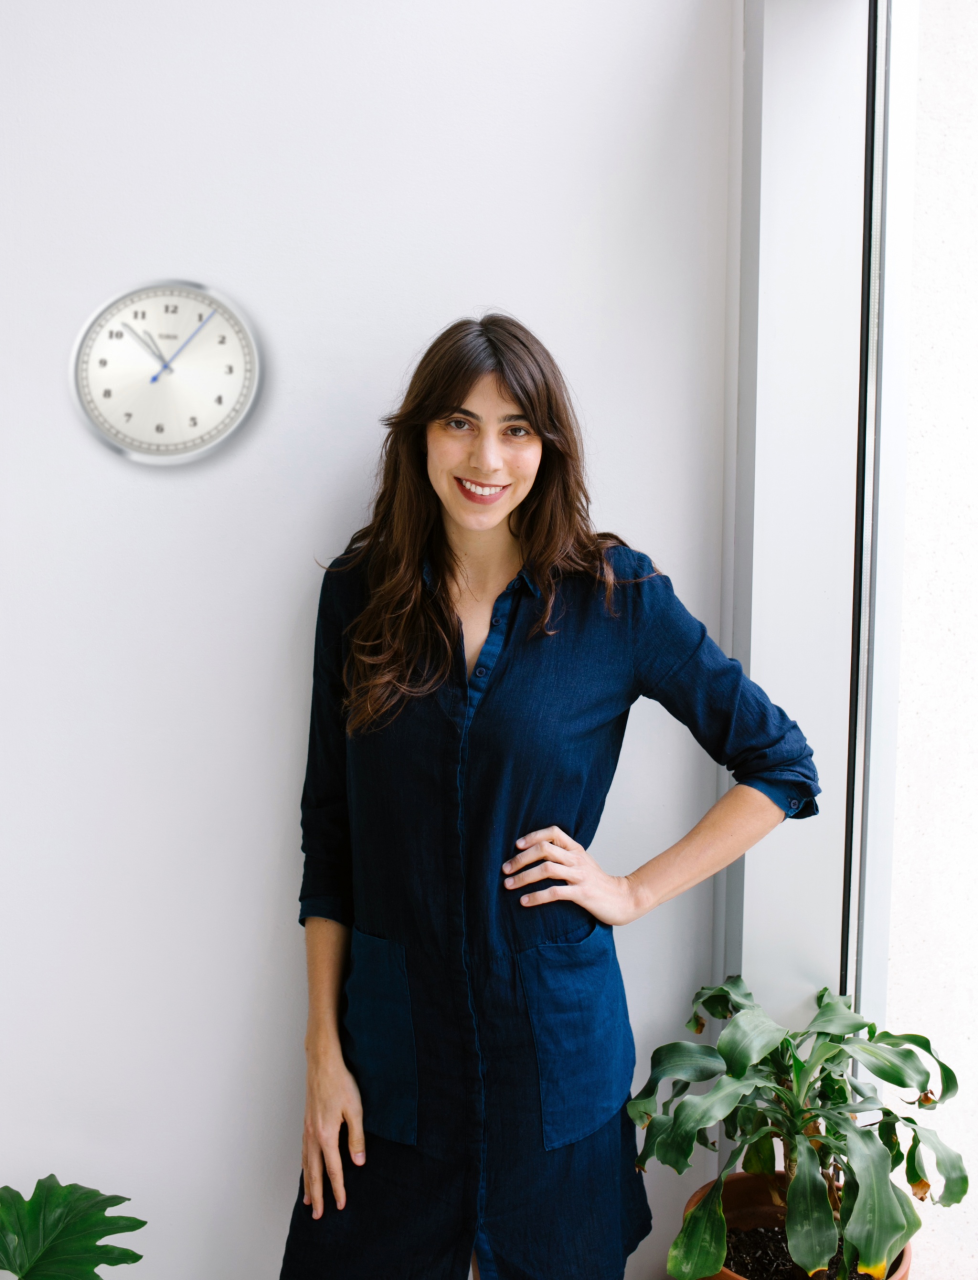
10:52:06
